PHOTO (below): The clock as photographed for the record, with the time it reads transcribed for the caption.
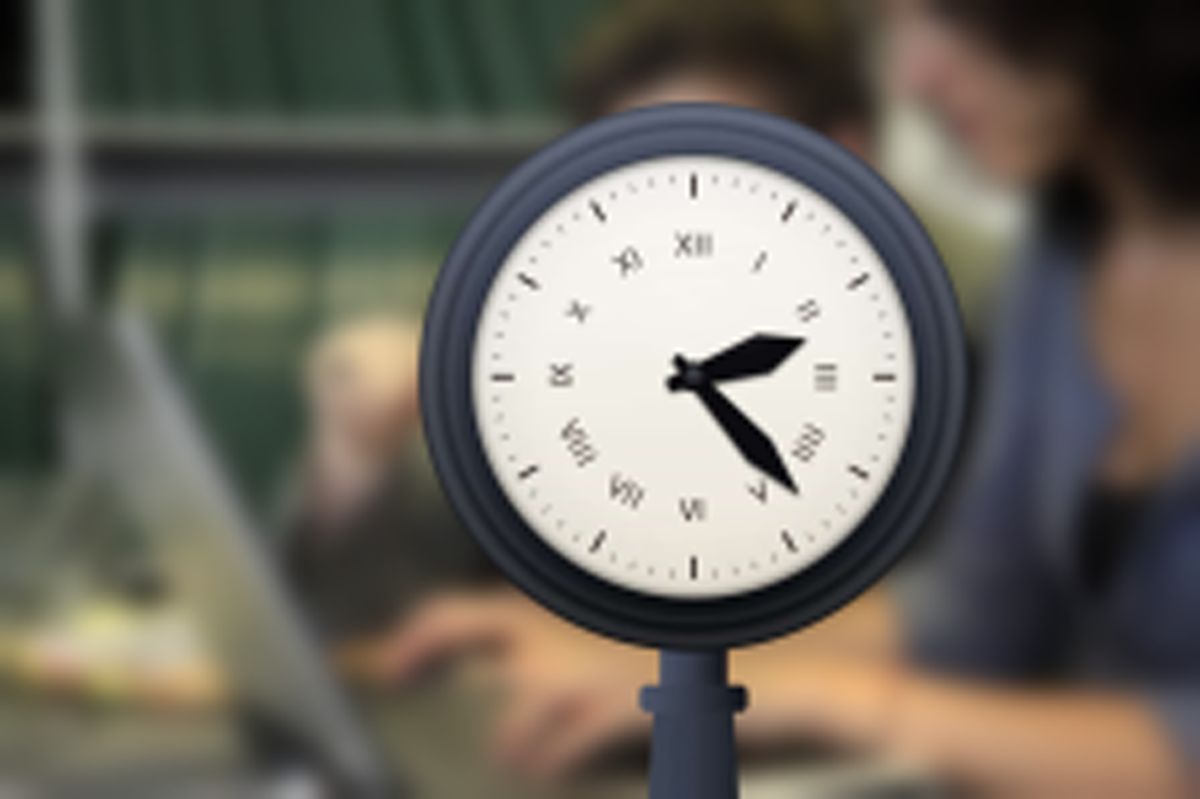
2:23
